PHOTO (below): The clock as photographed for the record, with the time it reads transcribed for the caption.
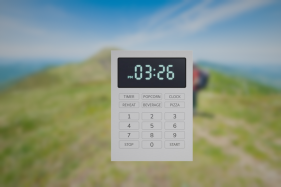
3:26
